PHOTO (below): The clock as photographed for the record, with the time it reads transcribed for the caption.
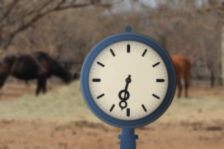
6:32
